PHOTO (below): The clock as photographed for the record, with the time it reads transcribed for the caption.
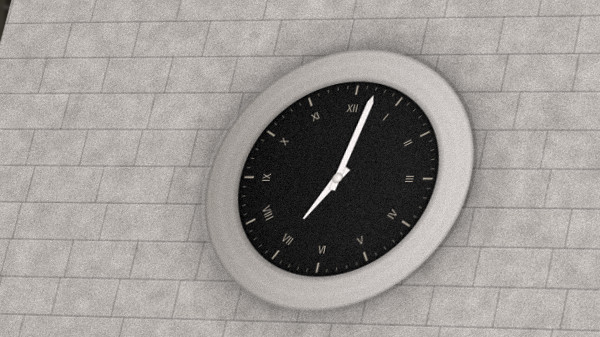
7:02
